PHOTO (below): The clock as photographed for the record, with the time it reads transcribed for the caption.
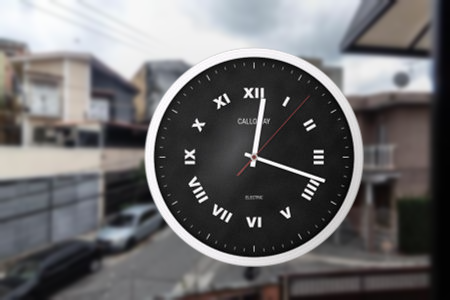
12:18:07
